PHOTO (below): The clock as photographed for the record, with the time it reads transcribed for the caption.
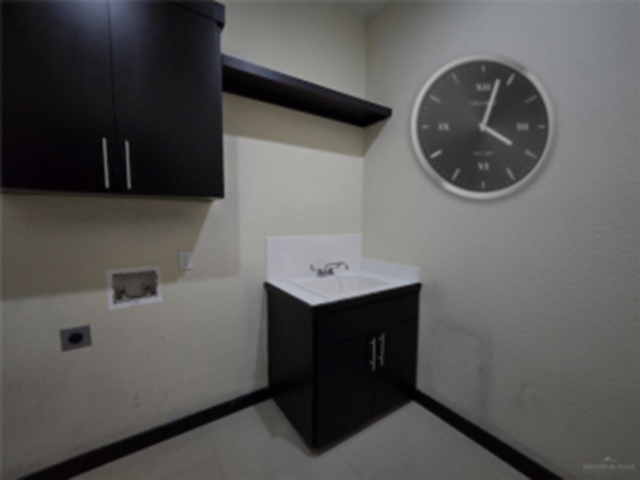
4:03
